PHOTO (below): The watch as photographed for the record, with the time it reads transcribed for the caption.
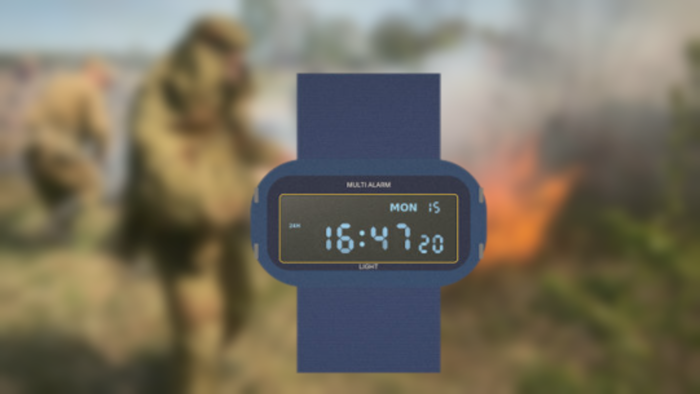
16:47:20
